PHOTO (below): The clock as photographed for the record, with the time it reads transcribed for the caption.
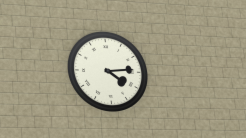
4:14
